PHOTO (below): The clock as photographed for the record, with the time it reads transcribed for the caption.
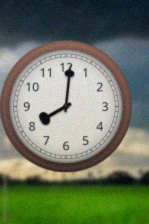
8:01
